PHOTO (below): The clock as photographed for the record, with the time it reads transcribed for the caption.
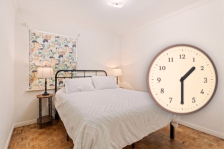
1:30
